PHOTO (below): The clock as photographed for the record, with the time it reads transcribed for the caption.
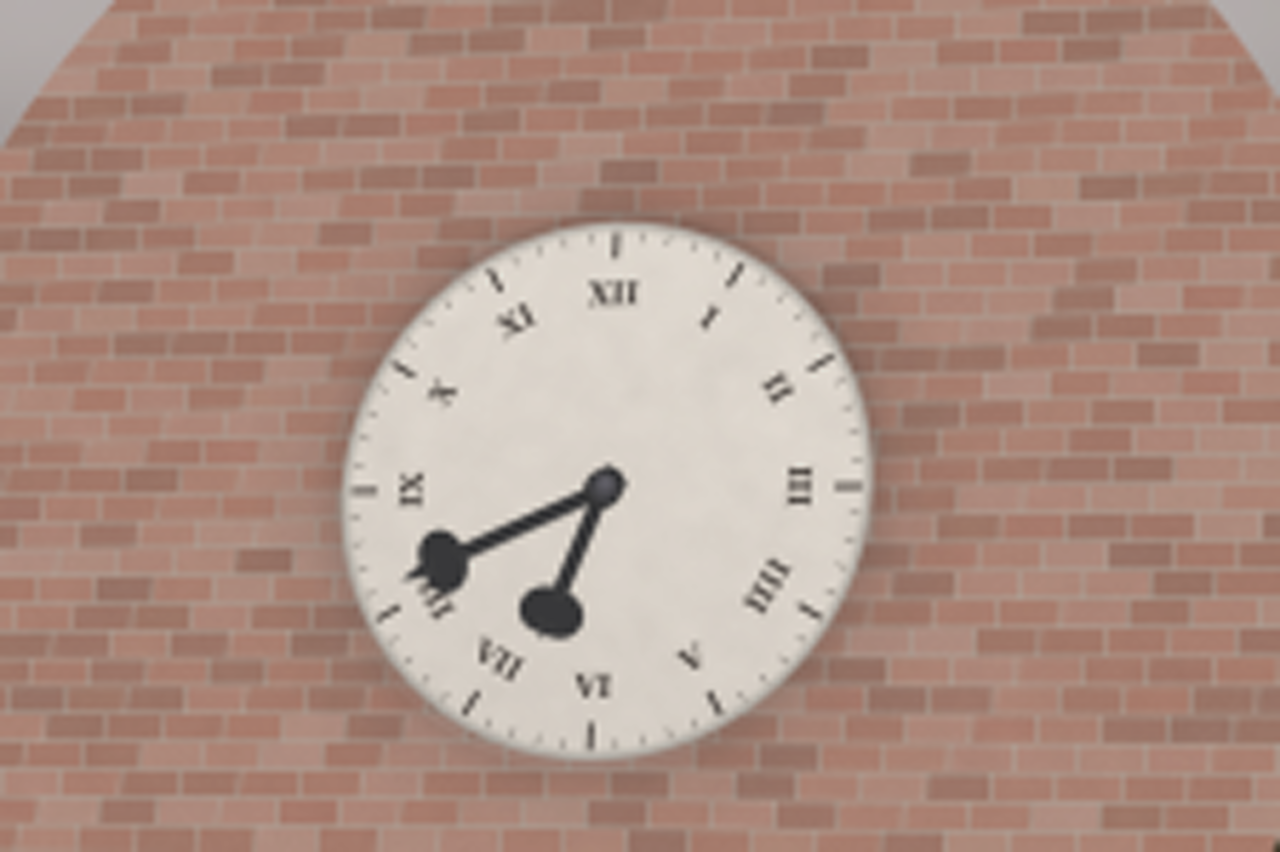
6:41
